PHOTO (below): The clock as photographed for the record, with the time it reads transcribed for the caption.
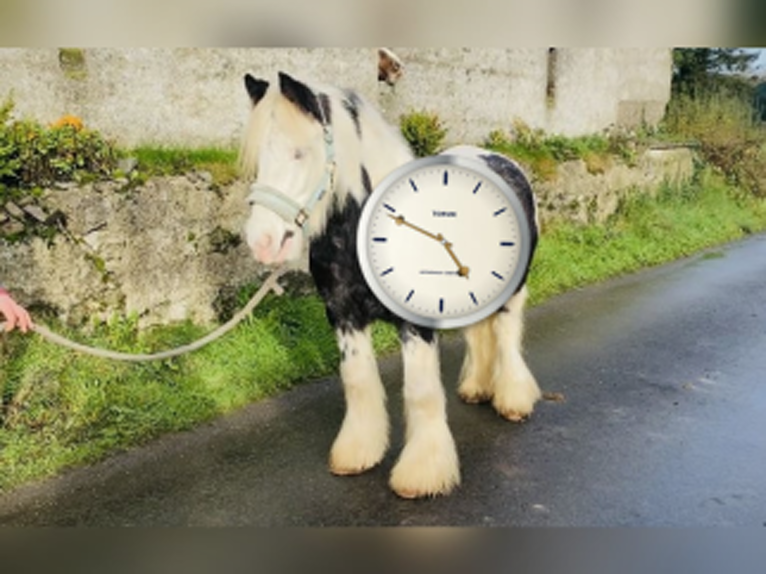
4:49
